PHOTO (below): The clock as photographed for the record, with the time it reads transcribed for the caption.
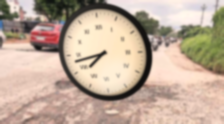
7:43
